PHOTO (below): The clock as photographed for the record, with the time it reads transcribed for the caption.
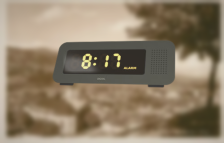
8:17
